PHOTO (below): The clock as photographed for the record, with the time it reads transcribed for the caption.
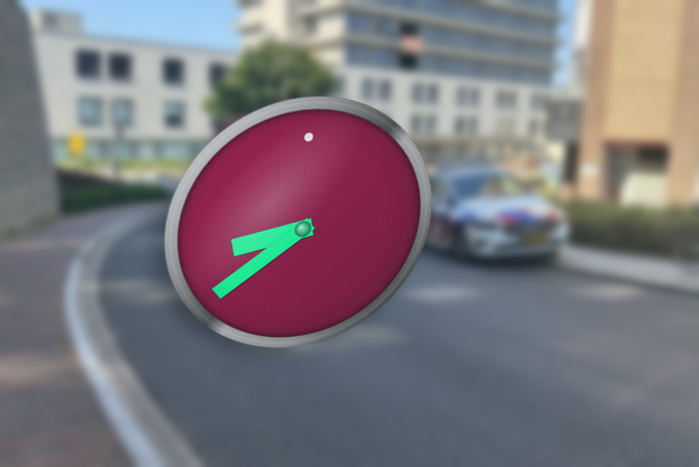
8:39
